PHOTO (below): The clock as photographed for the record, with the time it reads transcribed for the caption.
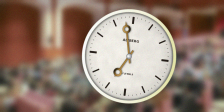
6:58
